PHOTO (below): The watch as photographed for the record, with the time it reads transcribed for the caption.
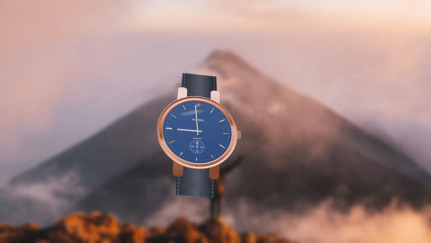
8:59
